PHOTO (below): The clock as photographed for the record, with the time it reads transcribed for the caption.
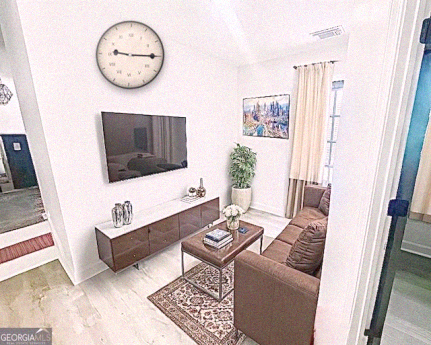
9:15
